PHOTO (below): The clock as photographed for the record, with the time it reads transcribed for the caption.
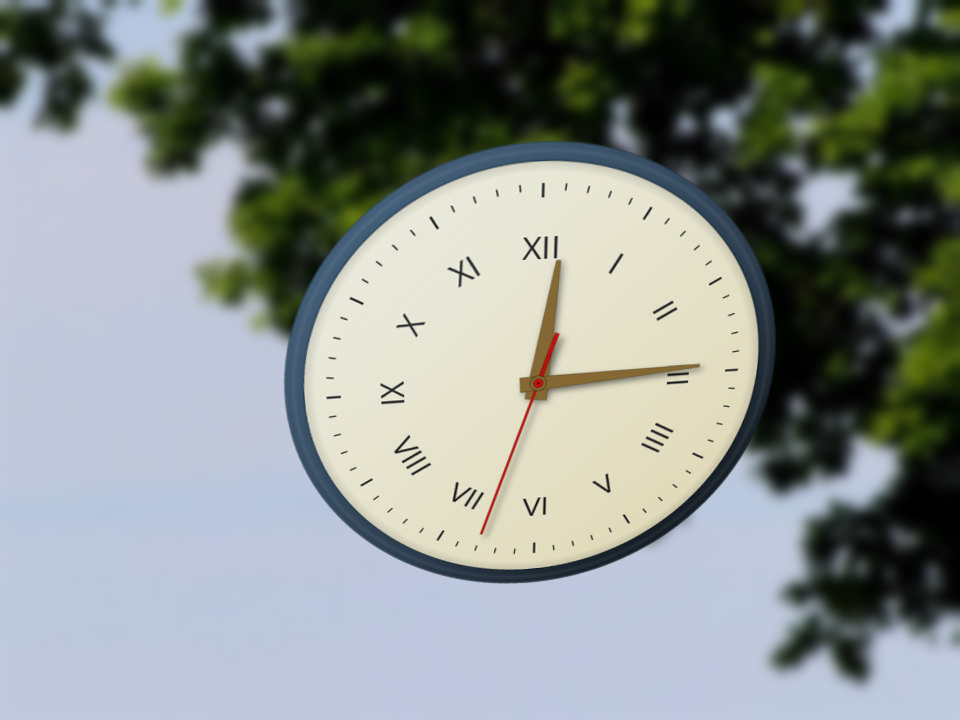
12:14:33
